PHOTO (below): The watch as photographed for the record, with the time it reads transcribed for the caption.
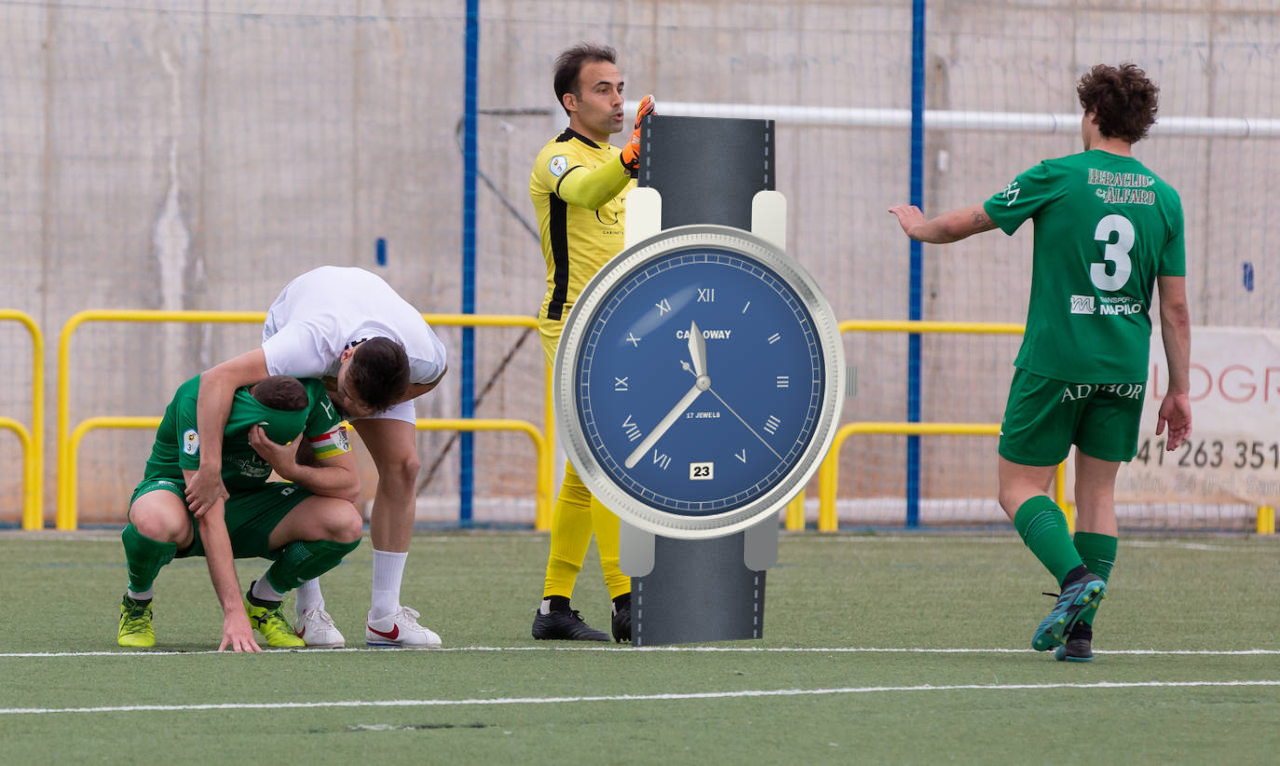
11:37:22
